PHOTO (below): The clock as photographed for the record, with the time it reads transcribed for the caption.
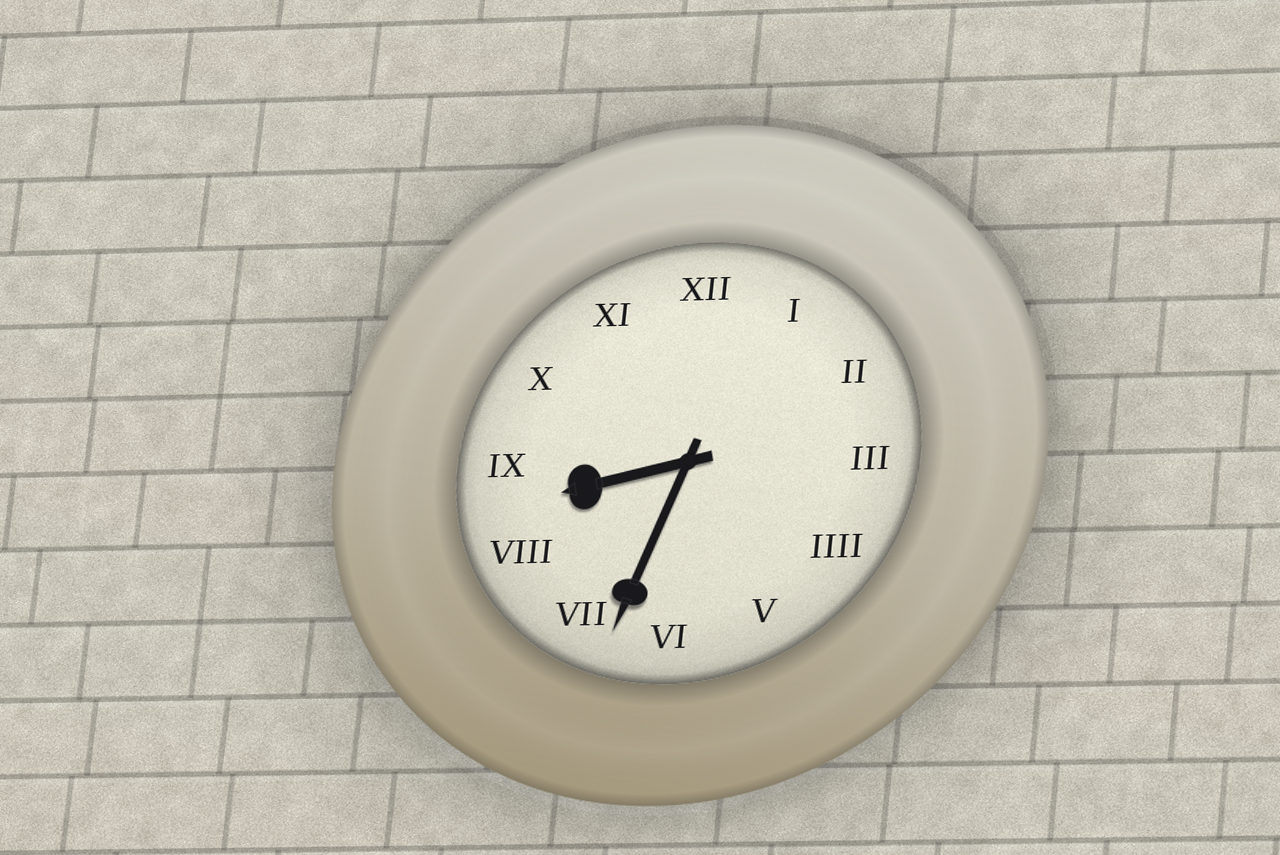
8:33
